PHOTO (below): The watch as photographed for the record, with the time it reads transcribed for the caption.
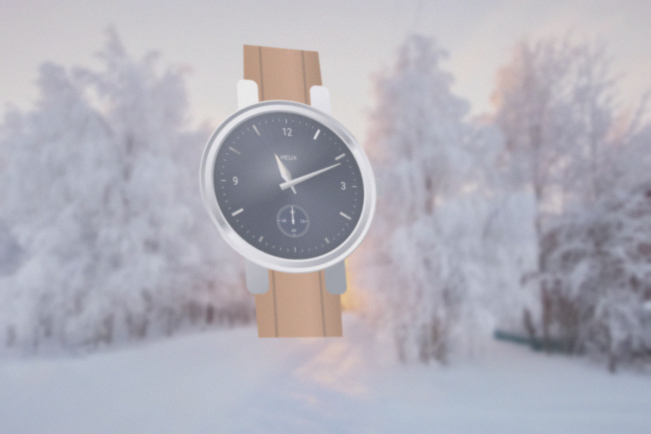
11:11
